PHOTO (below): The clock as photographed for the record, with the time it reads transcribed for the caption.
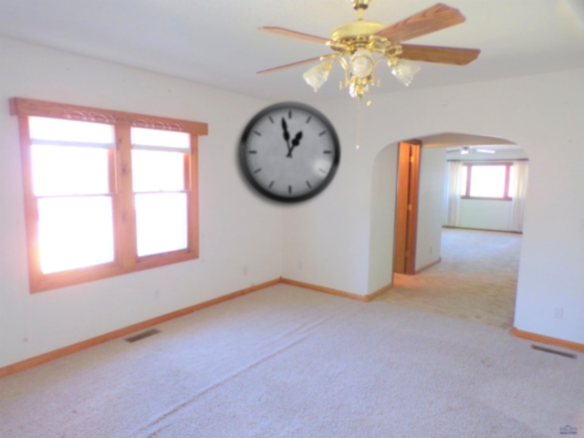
12:58
